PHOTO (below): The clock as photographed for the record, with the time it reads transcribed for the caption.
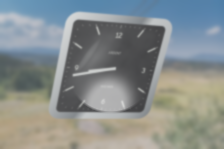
8:43
